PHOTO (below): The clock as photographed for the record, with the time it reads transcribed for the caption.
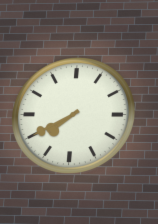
7:40
